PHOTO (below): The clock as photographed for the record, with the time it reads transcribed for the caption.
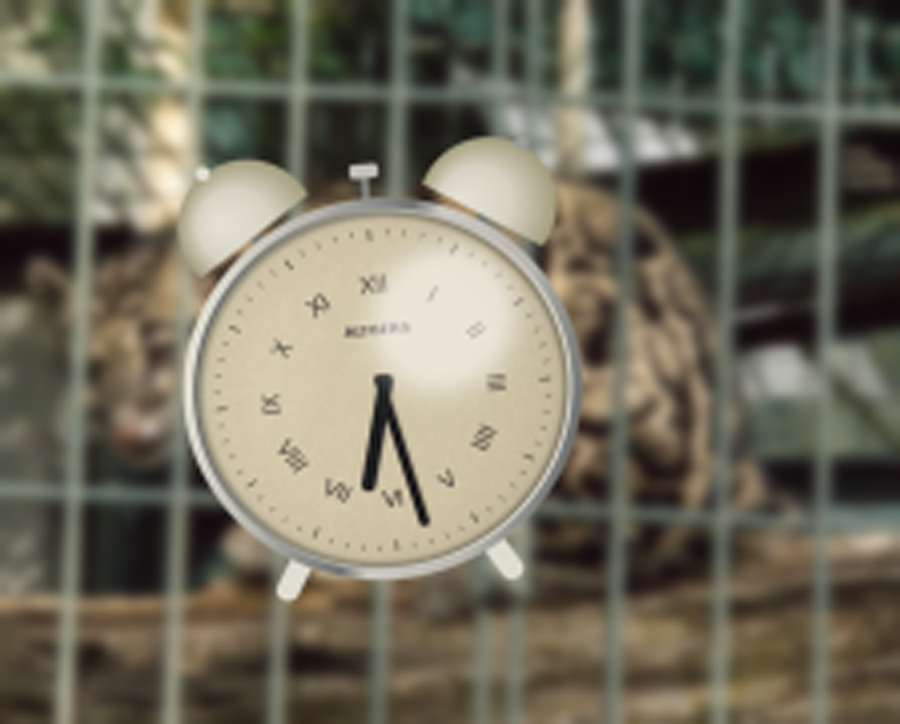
6:28
